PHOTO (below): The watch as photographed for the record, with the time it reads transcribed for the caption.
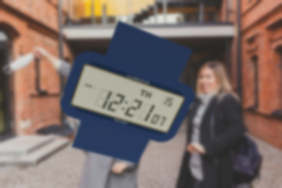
12:21
